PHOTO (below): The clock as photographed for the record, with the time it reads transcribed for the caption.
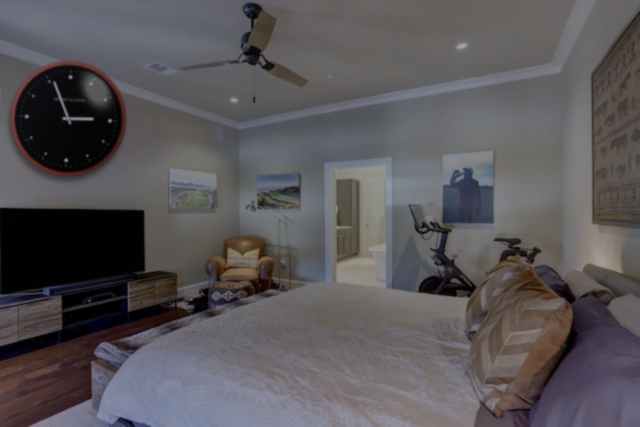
2:56
